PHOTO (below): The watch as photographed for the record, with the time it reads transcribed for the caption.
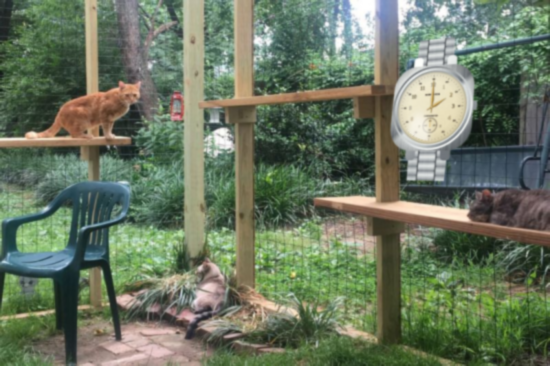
2:00
